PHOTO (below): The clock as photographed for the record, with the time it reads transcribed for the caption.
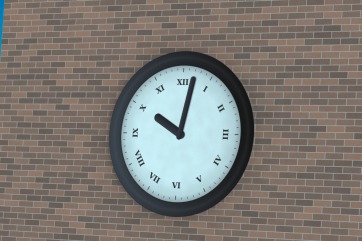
10:02
